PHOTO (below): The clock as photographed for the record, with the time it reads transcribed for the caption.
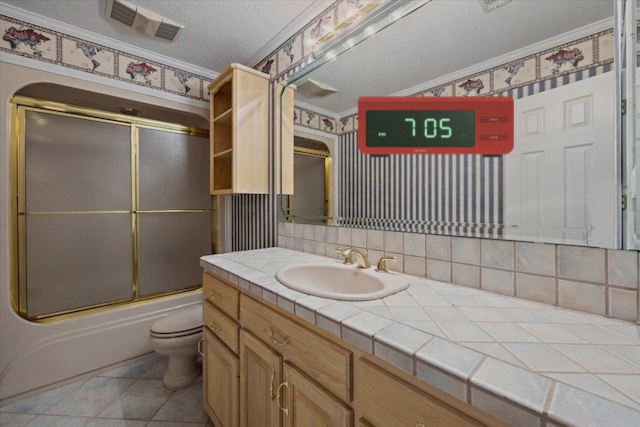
7:05
